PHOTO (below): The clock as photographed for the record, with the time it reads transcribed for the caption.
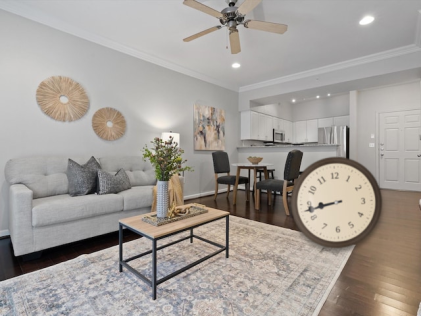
8:43
